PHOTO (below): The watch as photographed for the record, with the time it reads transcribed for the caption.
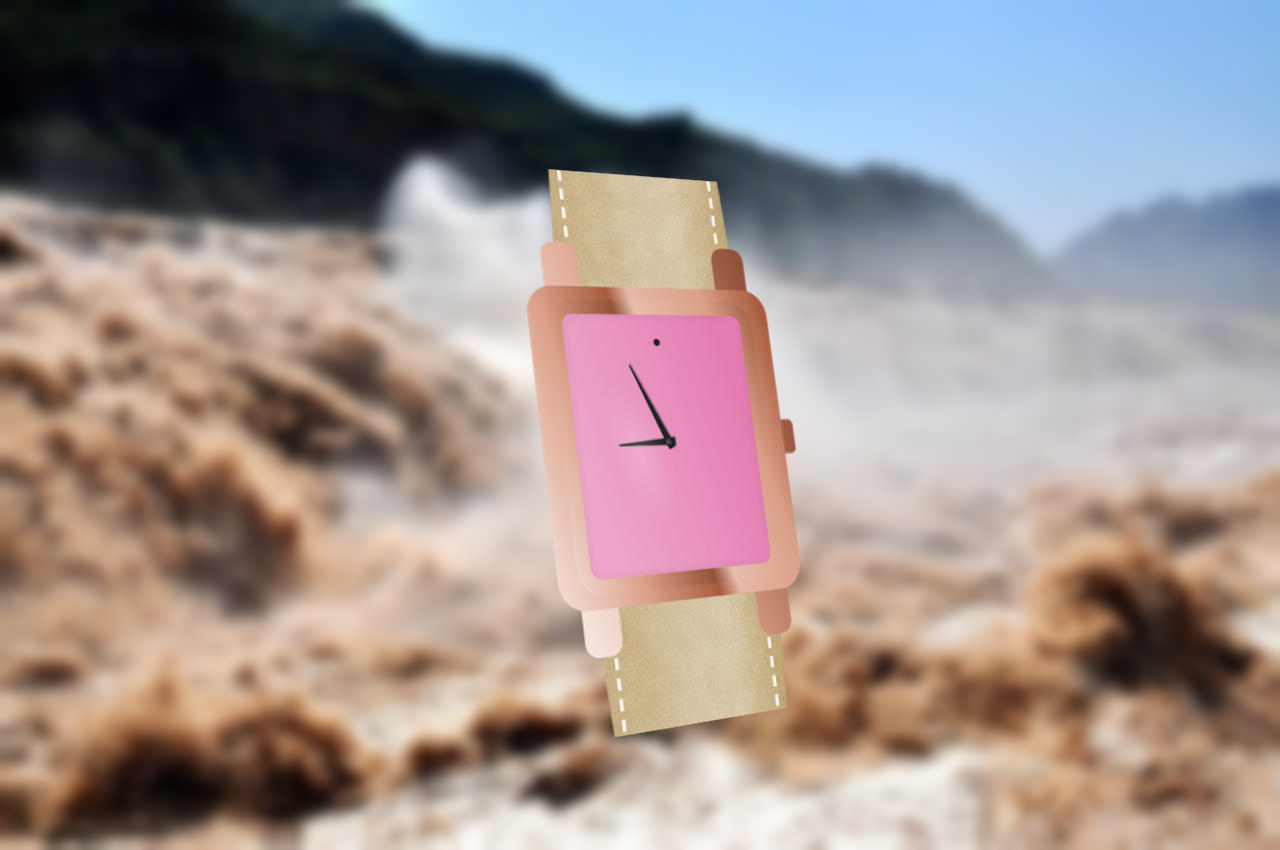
8:56
